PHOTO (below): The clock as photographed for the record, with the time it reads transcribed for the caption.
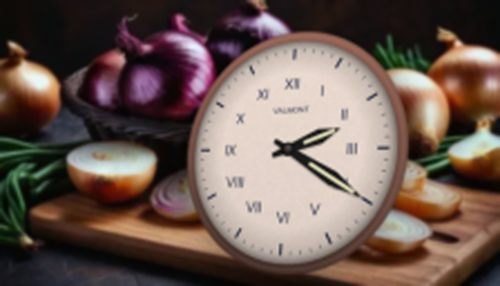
2:20
